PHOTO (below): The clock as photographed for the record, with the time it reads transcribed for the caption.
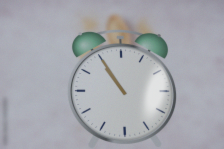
10:55
